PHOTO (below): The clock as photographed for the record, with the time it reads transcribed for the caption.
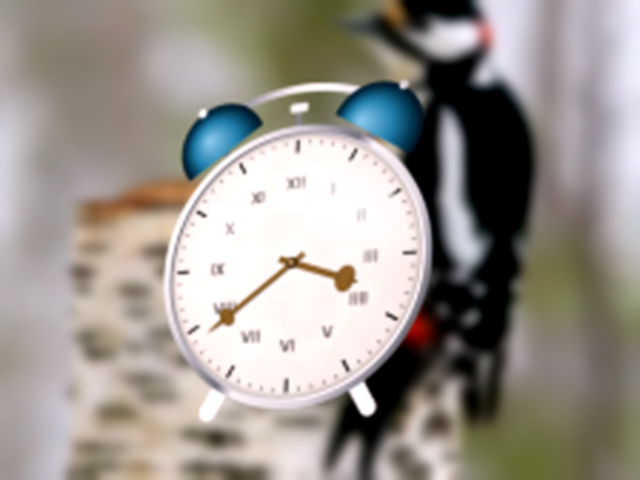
3:39
